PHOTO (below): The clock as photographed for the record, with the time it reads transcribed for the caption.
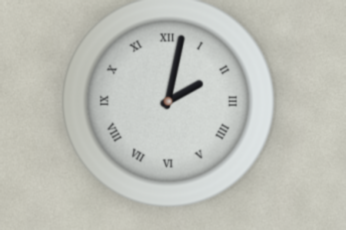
2:02
